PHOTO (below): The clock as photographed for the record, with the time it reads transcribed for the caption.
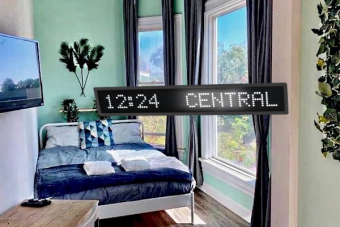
12:24
